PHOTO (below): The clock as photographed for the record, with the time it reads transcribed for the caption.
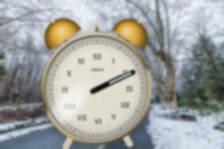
2:11
